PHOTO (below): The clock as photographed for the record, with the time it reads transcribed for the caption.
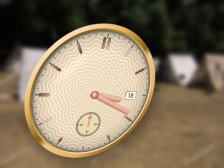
3:19
